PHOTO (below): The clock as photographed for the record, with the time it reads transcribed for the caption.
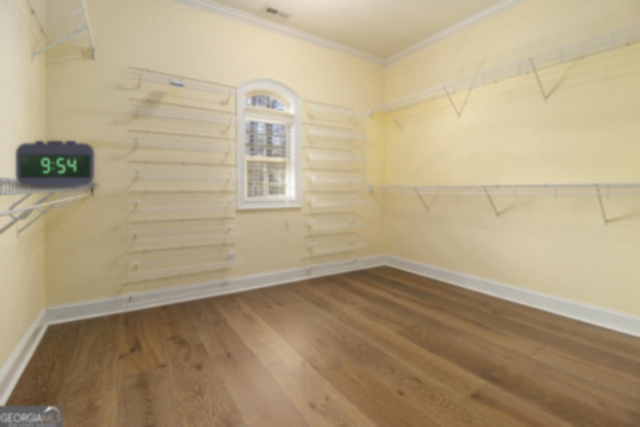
9:54
